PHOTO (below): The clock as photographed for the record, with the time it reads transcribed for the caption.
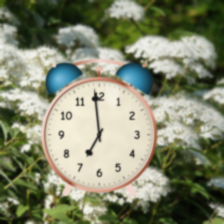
6:59
